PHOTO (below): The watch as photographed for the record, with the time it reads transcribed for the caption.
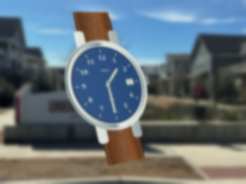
1:30
